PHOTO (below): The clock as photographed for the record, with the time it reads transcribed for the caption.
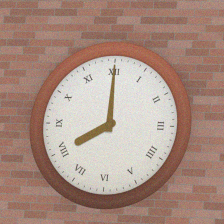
8:00
